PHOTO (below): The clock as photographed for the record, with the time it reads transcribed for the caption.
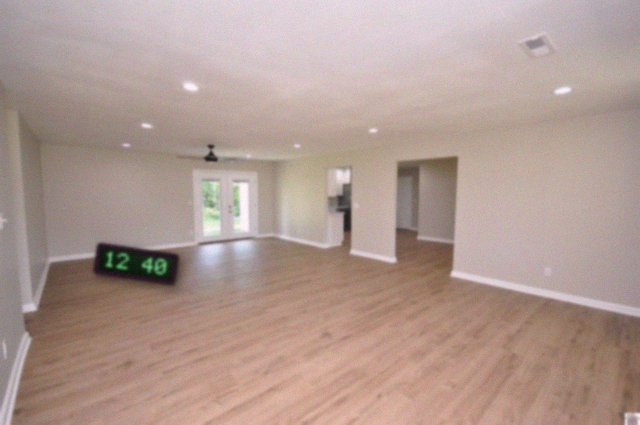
12:40
